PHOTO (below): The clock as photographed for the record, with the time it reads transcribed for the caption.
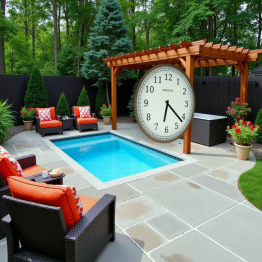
6:22
